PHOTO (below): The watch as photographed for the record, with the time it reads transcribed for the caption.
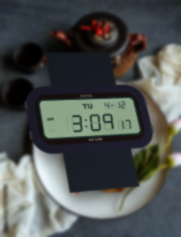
3:09:17
